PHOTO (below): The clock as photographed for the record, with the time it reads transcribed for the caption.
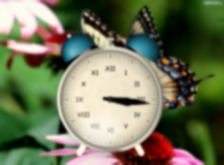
3:16
